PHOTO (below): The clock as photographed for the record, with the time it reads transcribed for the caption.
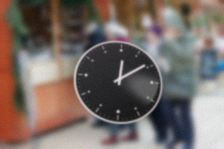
12:09
